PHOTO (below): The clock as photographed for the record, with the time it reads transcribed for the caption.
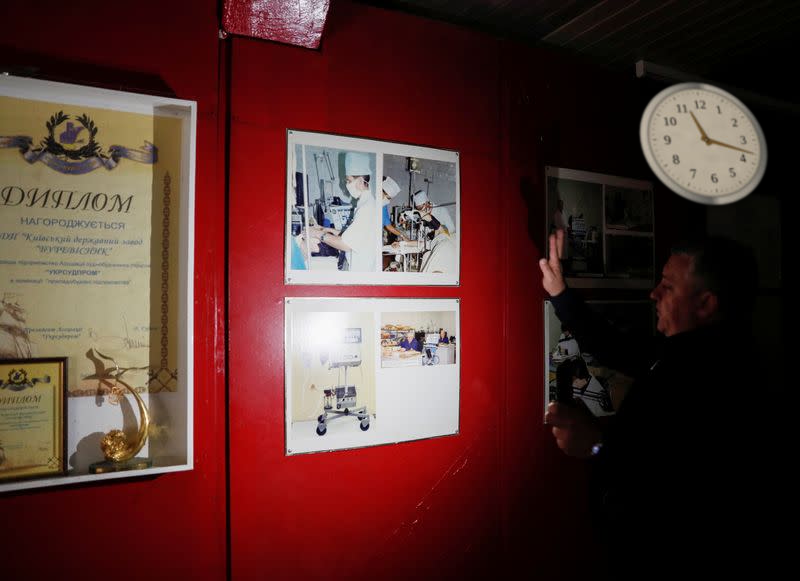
11:18
